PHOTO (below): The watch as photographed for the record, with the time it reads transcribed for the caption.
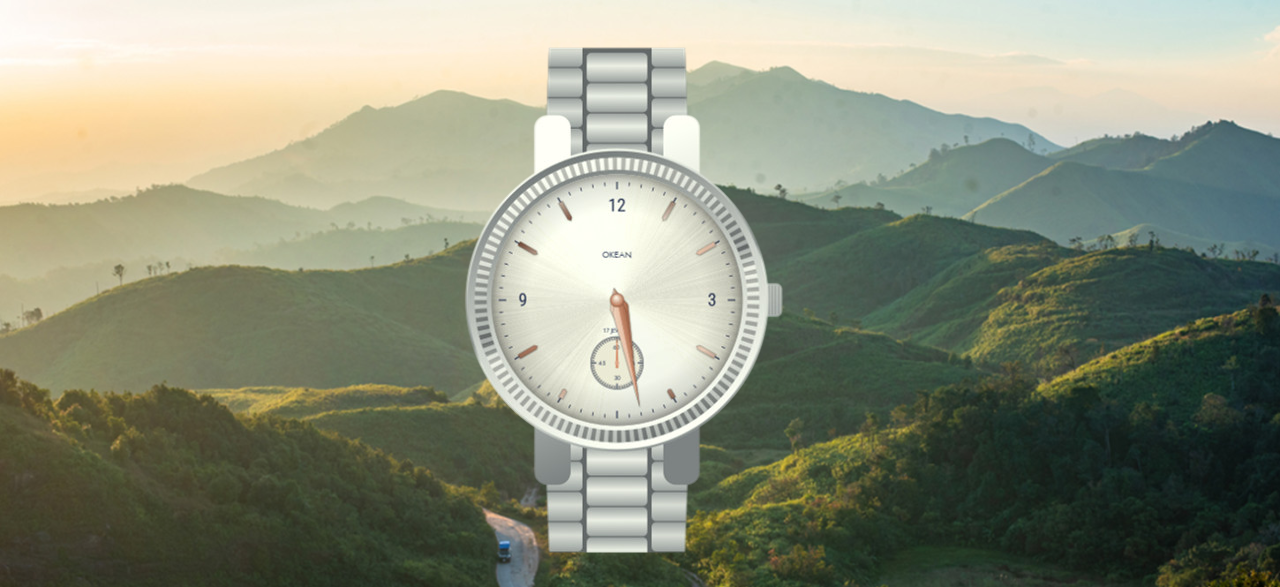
5:28
